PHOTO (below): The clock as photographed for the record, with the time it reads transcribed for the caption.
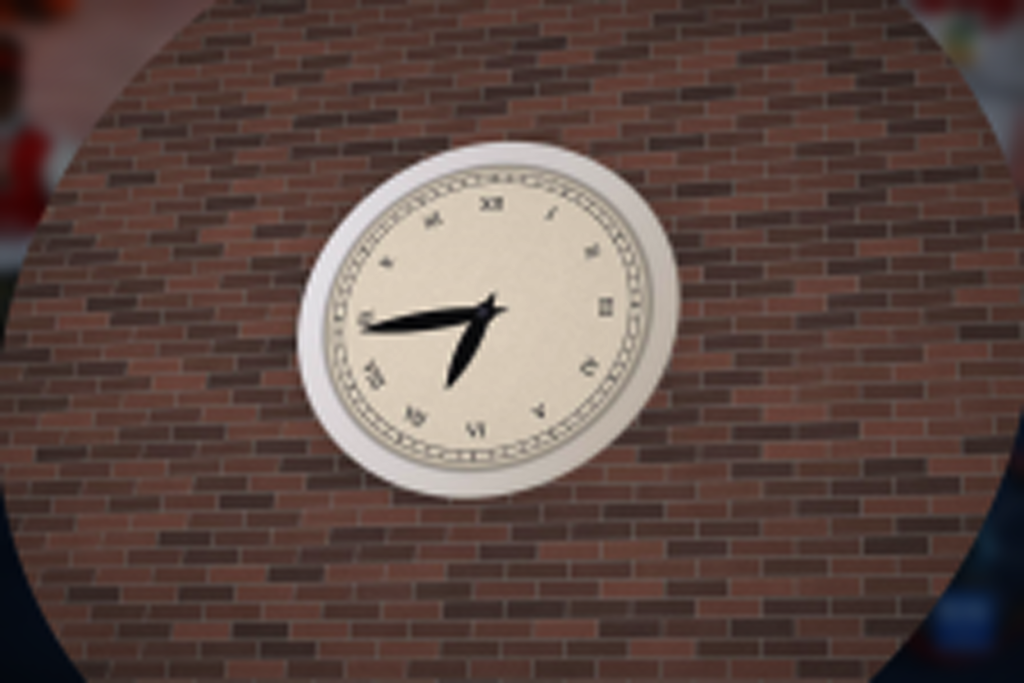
6:44
